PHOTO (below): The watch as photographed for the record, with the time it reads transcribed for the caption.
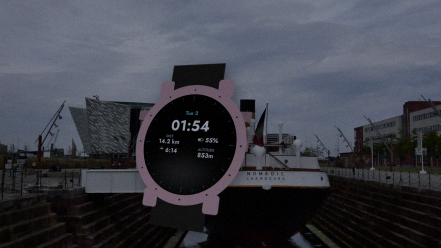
1:54
